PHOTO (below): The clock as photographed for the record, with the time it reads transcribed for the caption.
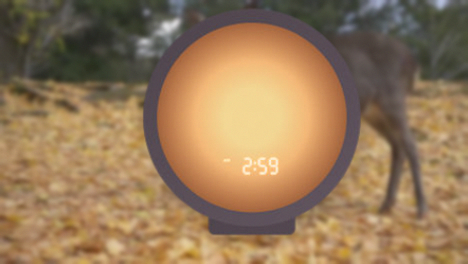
2:59
